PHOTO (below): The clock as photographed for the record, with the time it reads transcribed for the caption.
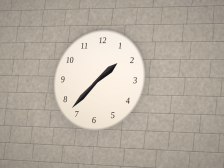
1:37
